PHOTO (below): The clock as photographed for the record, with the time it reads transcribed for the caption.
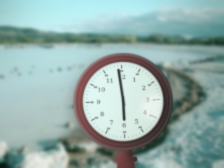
5:59
